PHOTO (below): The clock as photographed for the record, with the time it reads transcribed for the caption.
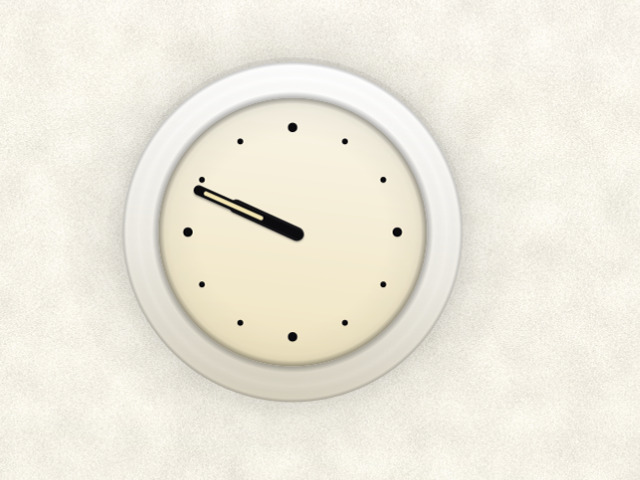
9:49
